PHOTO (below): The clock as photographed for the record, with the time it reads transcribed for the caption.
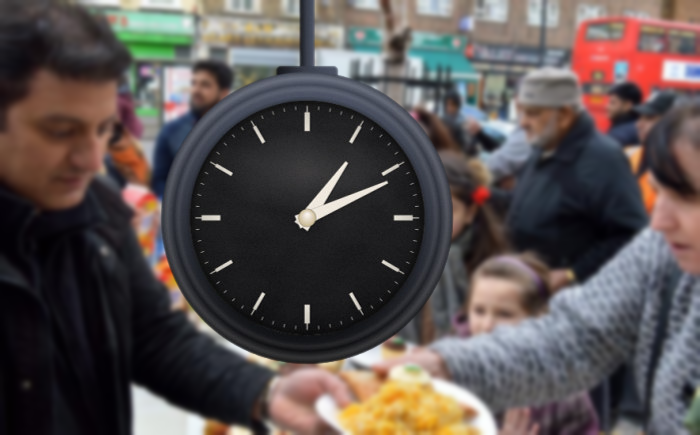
1:11
